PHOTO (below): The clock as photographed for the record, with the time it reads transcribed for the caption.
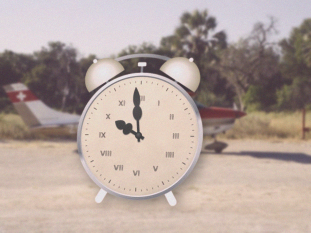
9:59
